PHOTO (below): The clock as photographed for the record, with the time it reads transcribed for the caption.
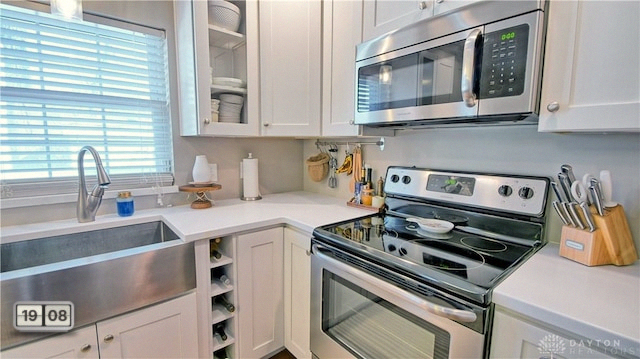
19:08
